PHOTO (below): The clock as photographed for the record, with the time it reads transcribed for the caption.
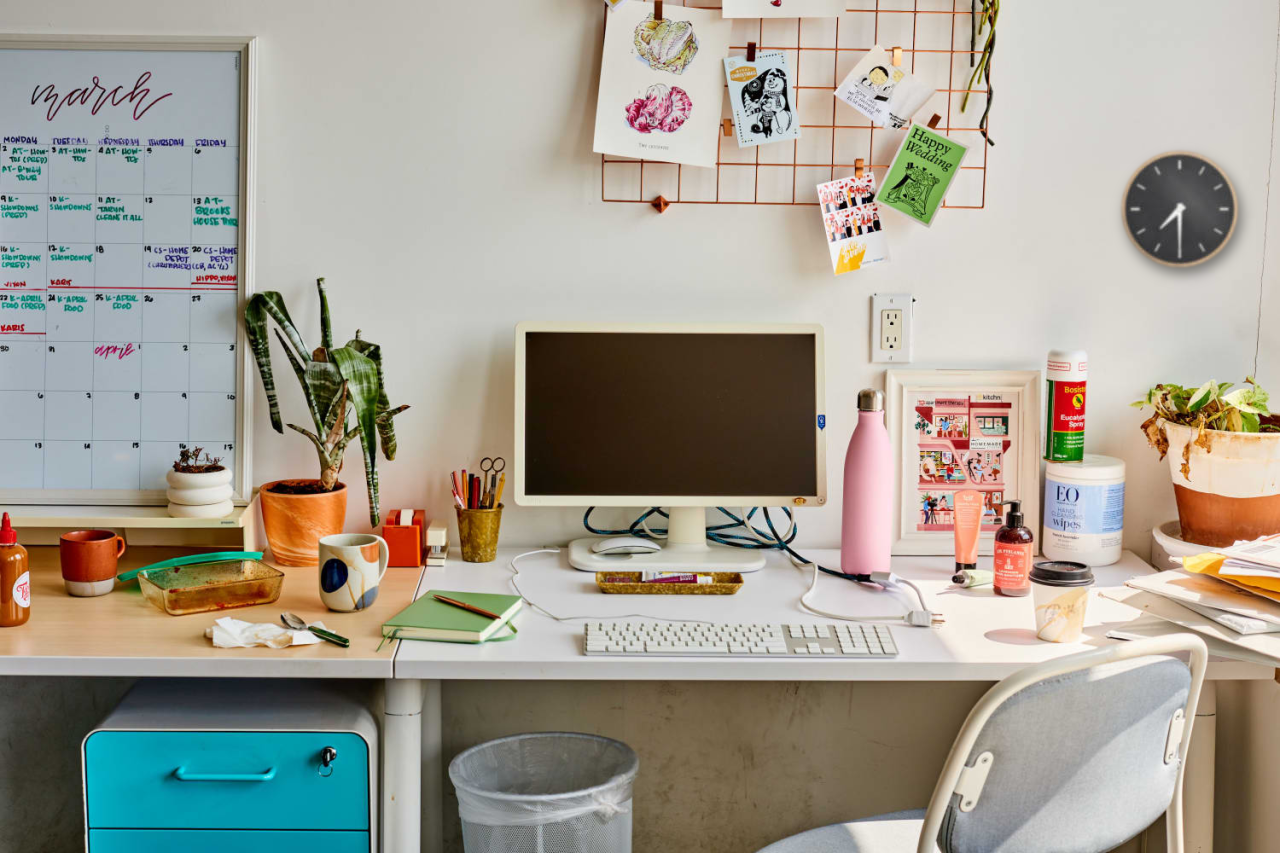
7:30
